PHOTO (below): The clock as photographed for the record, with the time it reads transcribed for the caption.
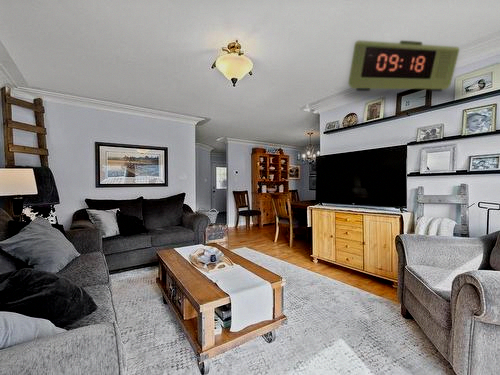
9:18
